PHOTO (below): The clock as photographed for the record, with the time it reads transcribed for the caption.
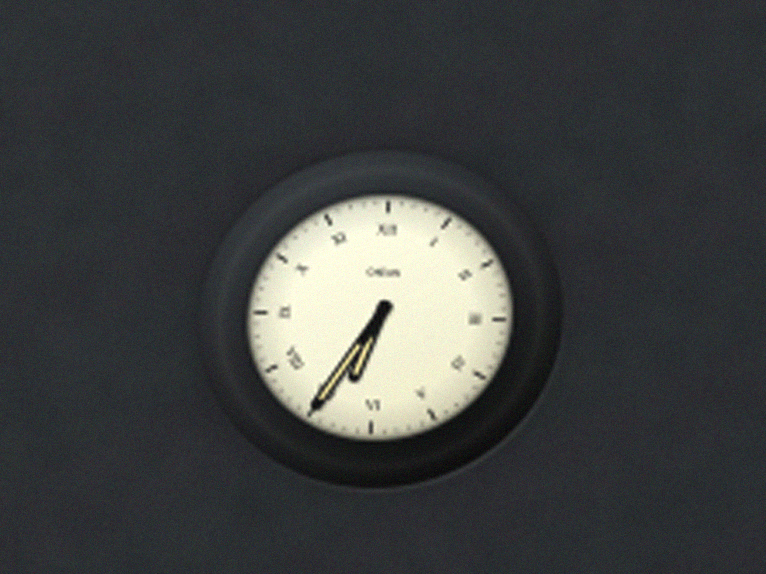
6:35
